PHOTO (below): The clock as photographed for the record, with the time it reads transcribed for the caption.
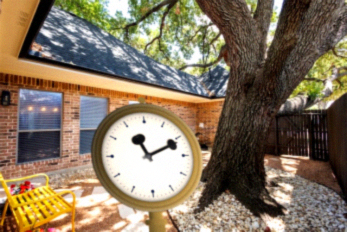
11:11
